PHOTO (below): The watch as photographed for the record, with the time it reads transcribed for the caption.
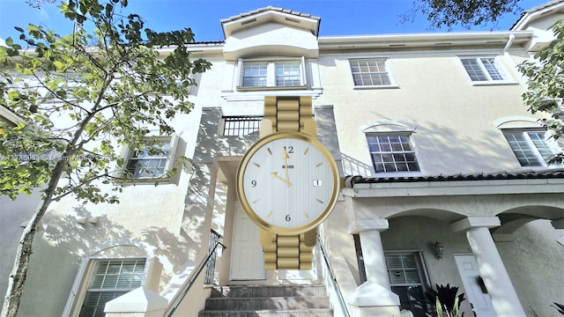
9:59
